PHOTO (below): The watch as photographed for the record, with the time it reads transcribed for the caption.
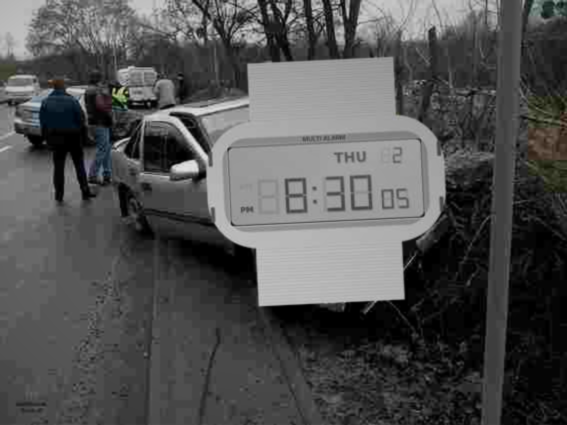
8:30:05
